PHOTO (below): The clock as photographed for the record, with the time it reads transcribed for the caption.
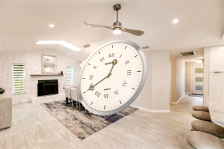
12:40
